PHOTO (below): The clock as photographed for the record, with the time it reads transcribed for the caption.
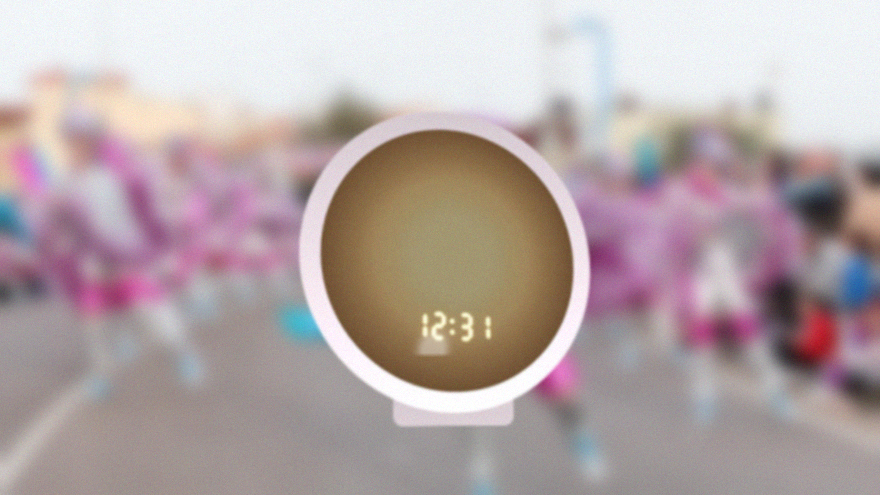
12:31
